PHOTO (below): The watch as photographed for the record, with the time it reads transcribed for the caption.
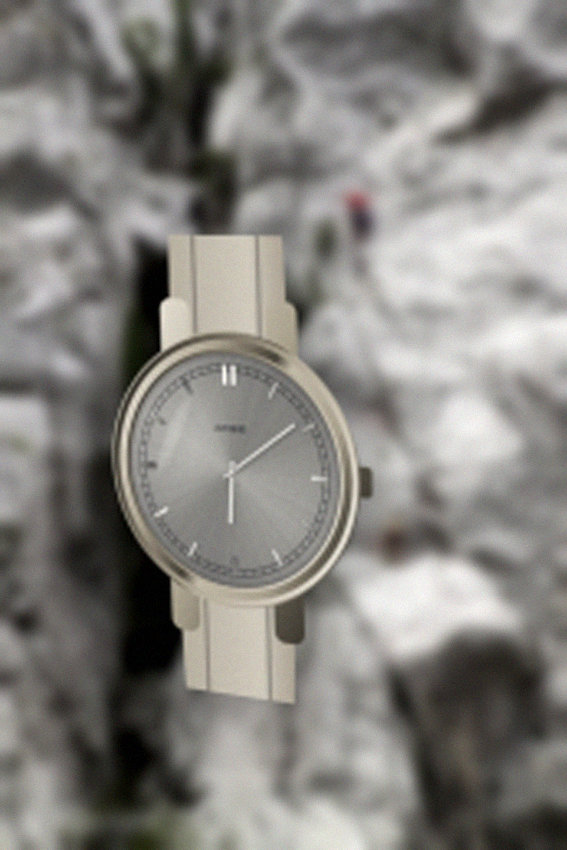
6:09
